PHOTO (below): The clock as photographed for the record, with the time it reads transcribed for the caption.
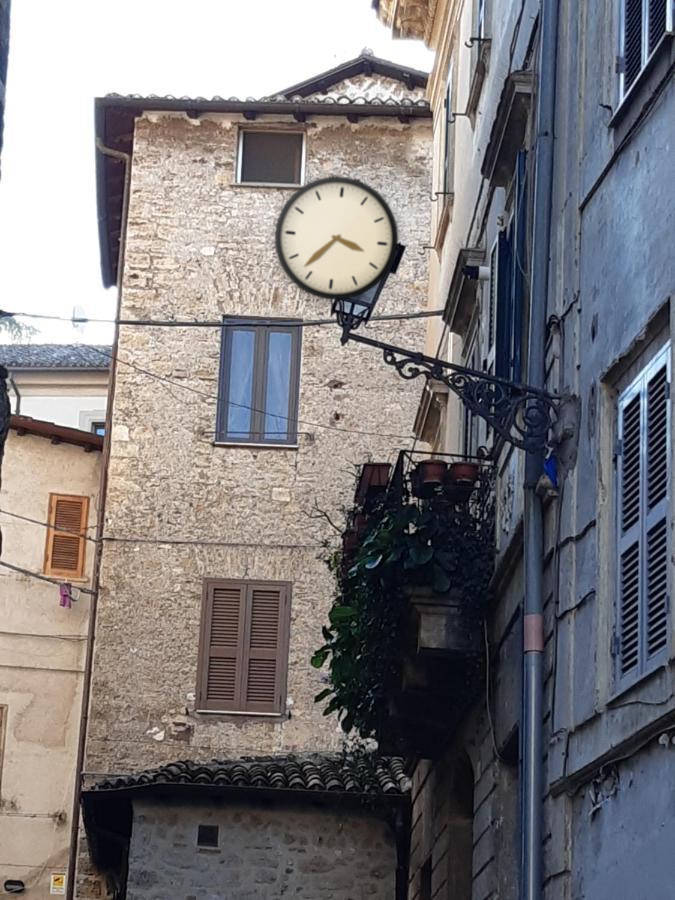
3:37
